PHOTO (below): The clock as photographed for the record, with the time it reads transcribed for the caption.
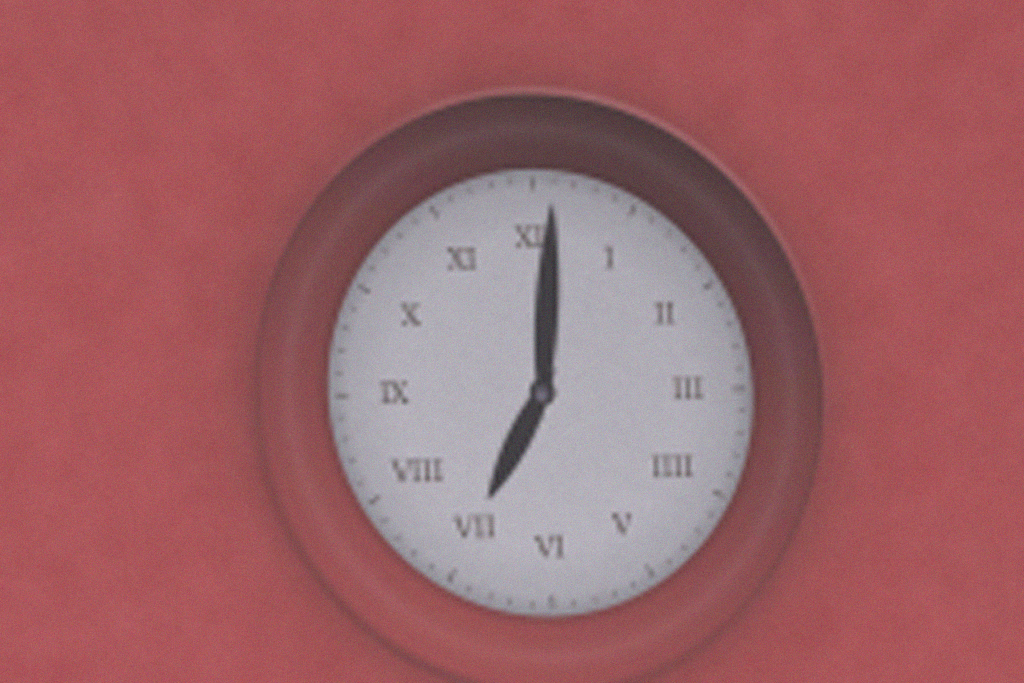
7:01
